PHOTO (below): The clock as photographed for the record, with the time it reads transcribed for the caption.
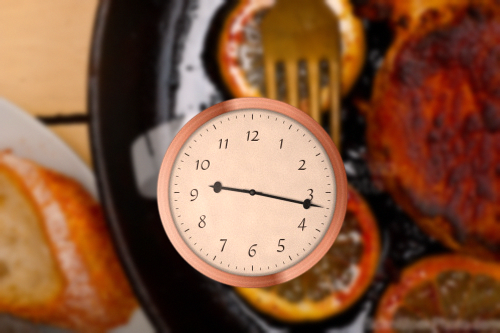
9:17
